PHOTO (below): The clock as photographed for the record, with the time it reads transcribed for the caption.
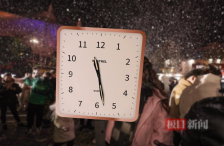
11:28
